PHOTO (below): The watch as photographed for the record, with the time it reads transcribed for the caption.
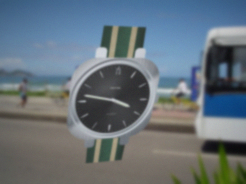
3:47
